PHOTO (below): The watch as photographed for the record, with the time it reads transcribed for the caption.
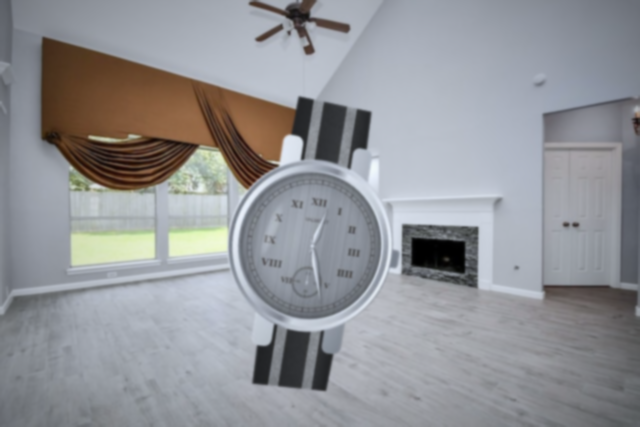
12:27
